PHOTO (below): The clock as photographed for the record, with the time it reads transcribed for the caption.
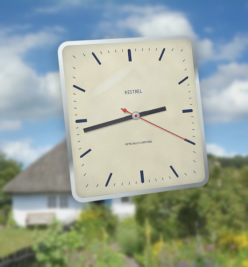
2:43:20
